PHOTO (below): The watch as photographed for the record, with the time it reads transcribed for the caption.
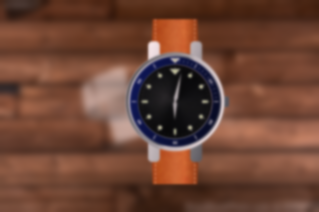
6:02
